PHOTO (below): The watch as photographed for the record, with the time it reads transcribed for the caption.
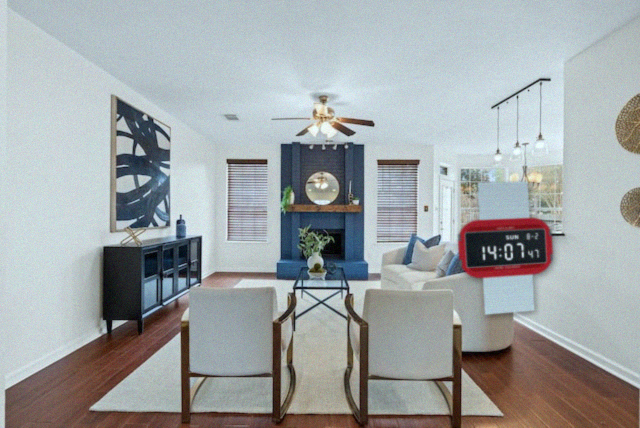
14:07
